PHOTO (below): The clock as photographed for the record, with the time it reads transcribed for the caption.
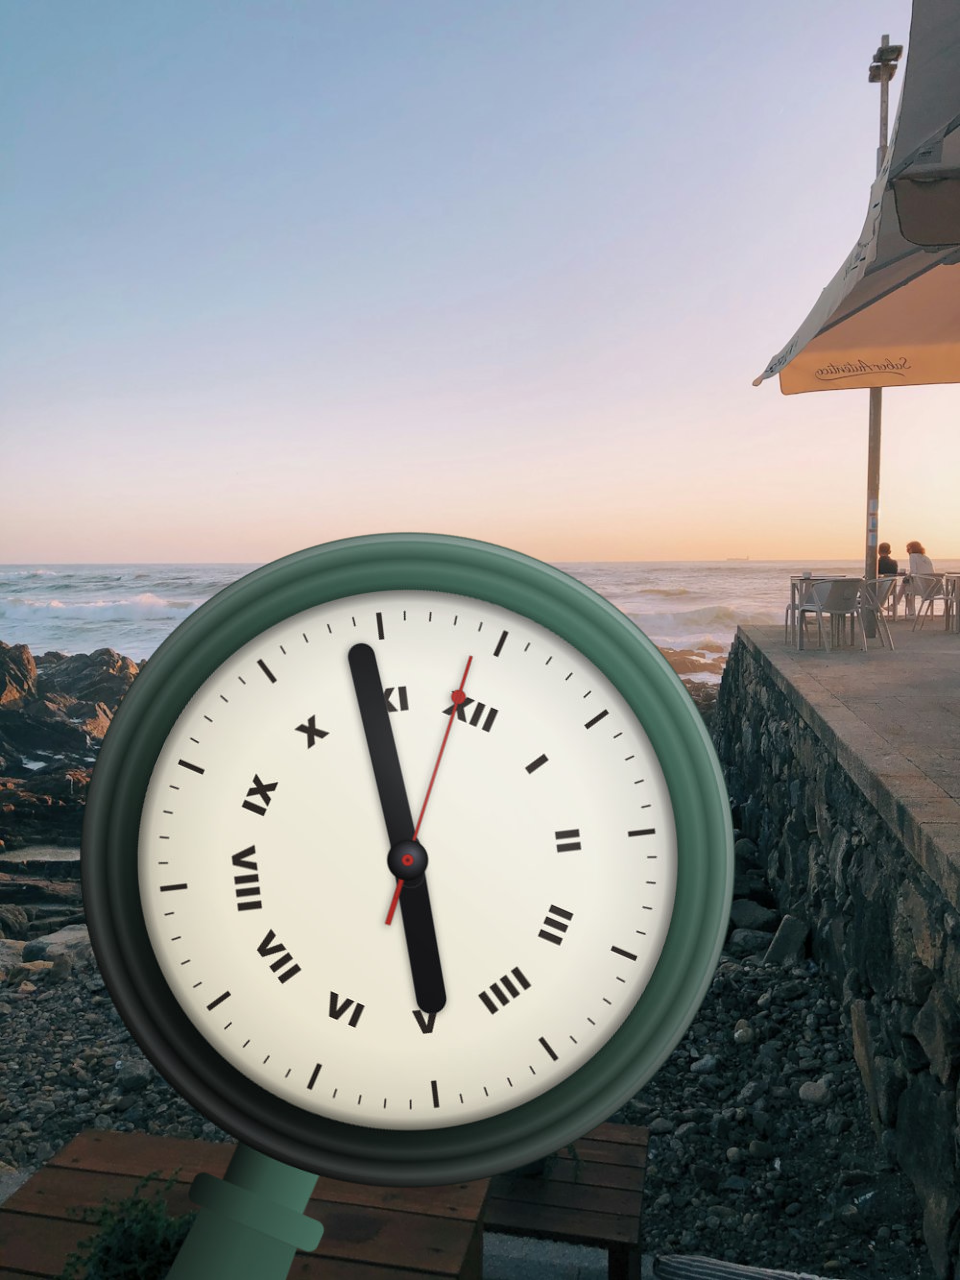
4:53:59
